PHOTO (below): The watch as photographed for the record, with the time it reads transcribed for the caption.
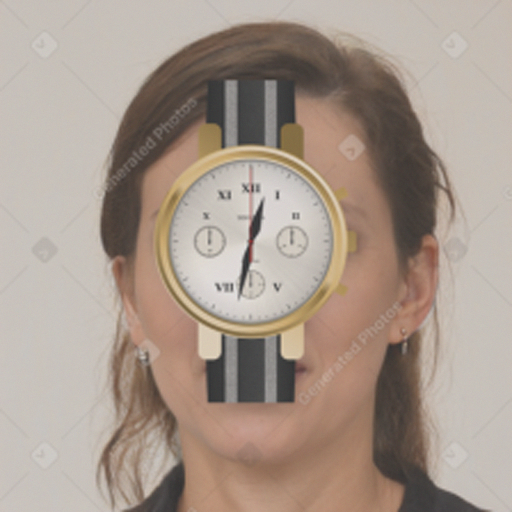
12:32
